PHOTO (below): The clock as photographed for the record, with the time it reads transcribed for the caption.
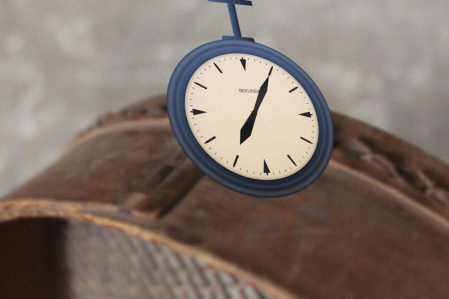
7:05
